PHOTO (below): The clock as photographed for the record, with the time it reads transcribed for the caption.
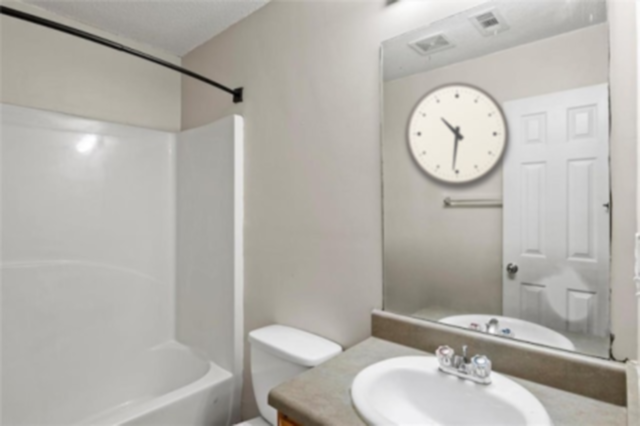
10:31
